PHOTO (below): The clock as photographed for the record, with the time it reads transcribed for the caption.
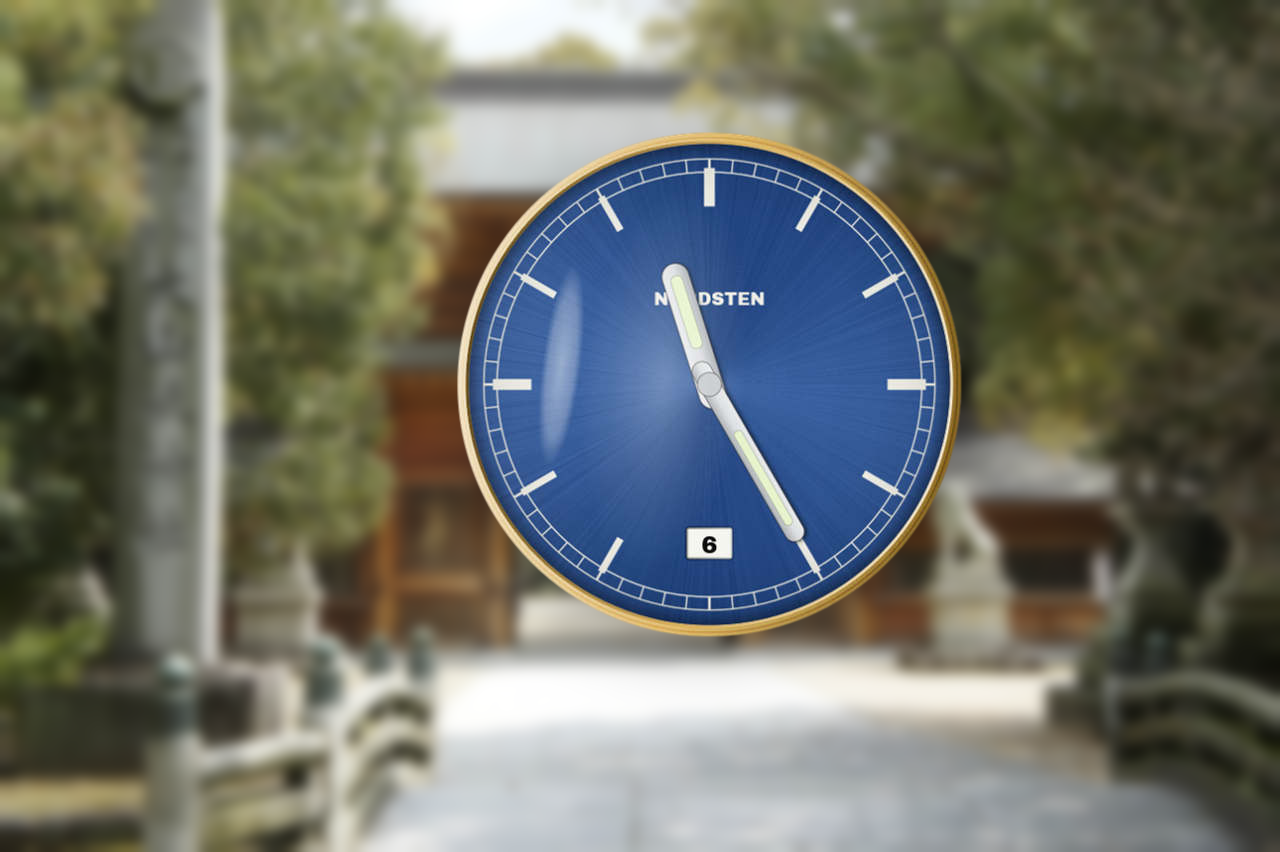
11:25
